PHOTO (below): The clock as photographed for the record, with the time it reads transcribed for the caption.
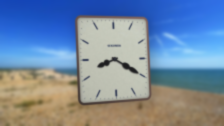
8:20
